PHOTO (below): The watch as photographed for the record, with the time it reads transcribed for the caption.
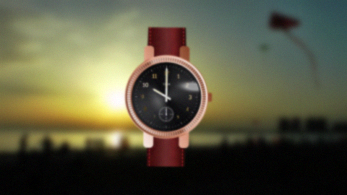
10:00
